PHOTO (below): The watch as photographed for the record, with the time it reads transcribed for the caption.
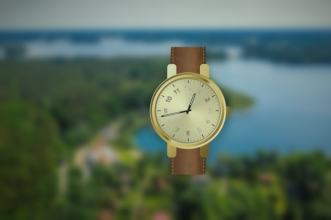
12:43
